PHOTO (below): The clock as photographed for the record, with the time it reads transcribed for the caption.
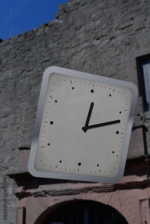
12:12
